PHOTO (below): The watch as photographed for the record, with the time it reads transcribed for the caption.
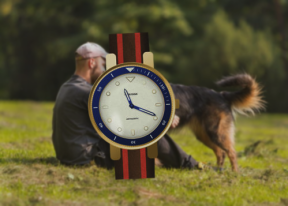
11:19
